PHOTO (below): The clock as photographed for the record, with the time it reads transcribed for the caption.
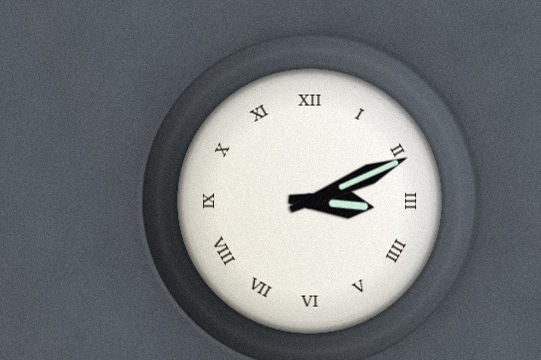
3:11
